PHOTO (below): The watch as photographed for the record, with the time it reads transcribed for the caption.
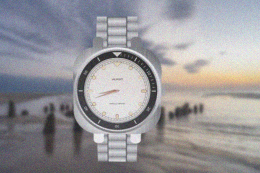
8:42
